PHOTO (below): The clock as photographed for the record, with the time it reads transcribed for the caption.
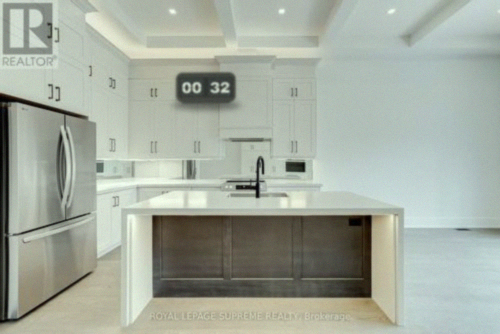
0:32
